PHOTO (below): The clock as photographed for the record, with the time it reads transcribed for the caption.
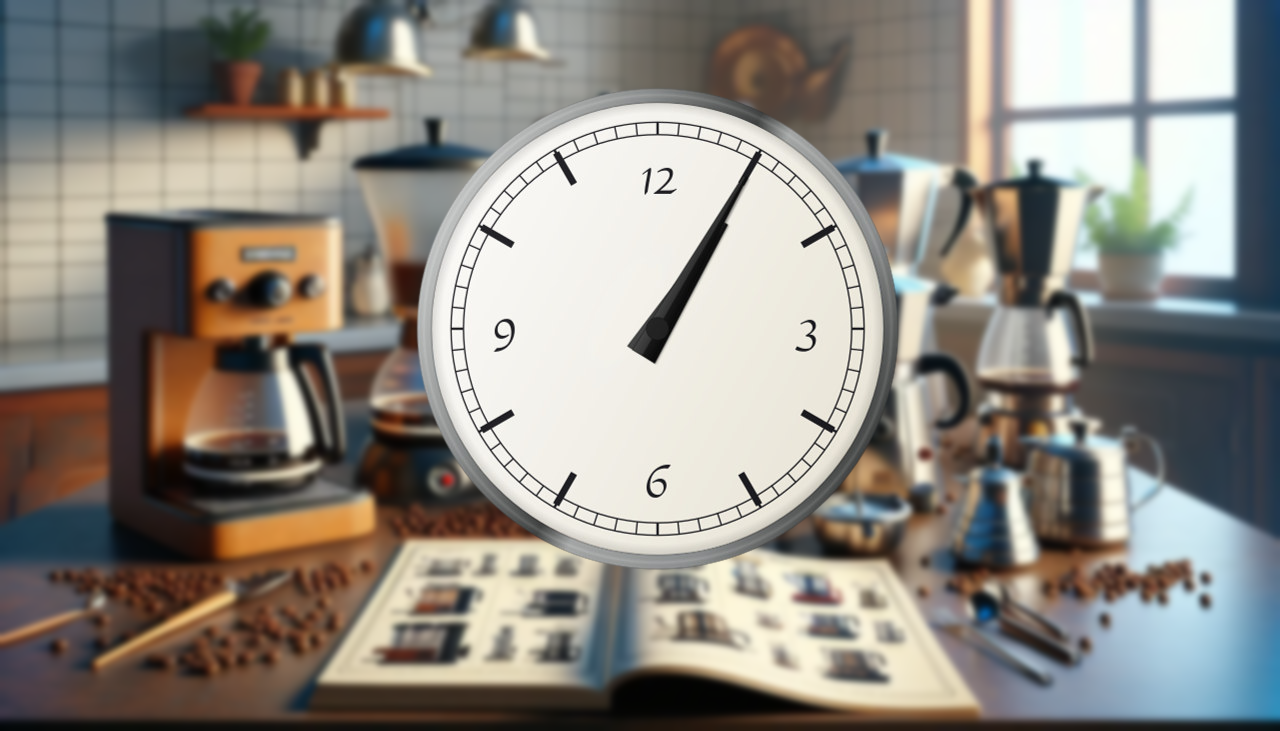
1:05
